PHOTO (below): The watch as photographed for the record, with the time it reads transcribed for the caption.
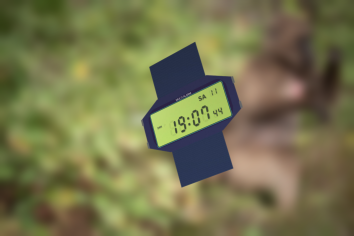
19:07:44
